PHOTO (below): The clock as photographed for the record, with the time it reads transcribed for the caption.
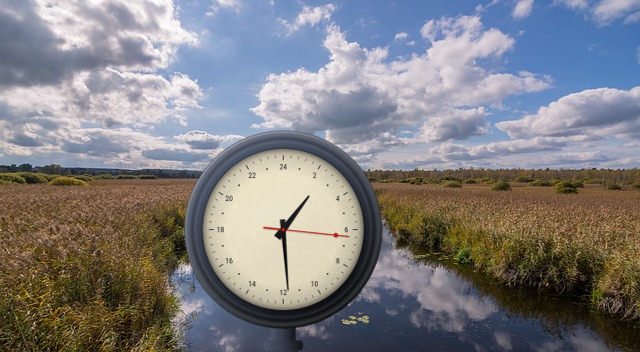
2:29:16
